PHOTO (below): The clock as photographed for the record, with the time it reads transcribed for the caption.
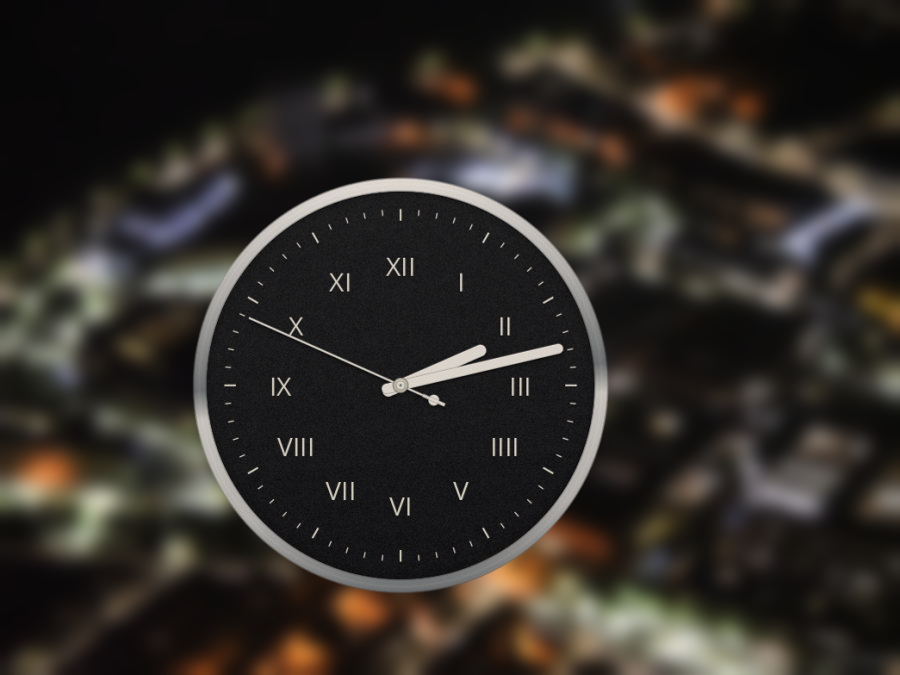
2:12:49
